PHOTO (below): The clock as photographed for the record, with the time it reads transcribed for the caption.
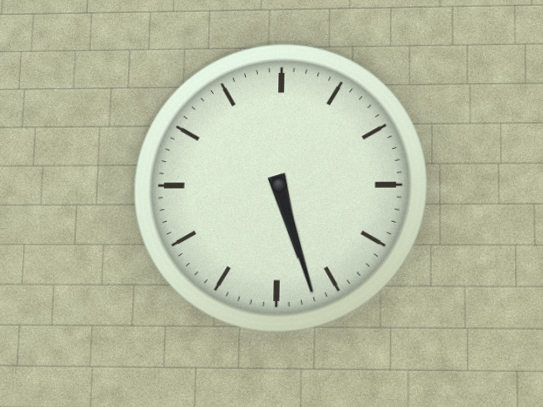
5:27
